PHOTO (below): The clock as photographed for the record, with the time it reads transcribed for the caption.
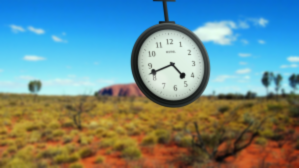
4:42
